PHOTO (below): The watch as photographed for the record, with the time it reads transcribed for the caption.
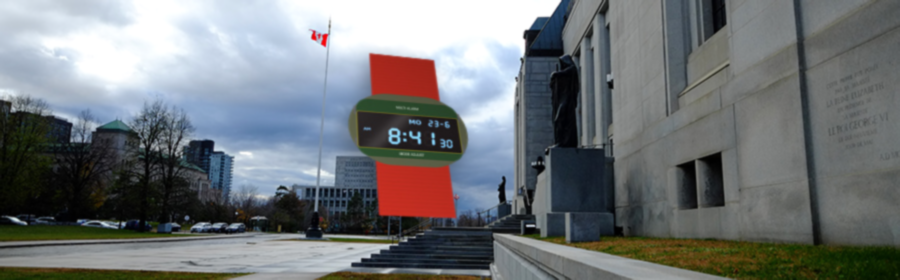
8:41
